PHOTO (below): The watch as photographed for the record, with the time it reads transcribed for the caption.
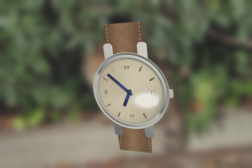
6:52
